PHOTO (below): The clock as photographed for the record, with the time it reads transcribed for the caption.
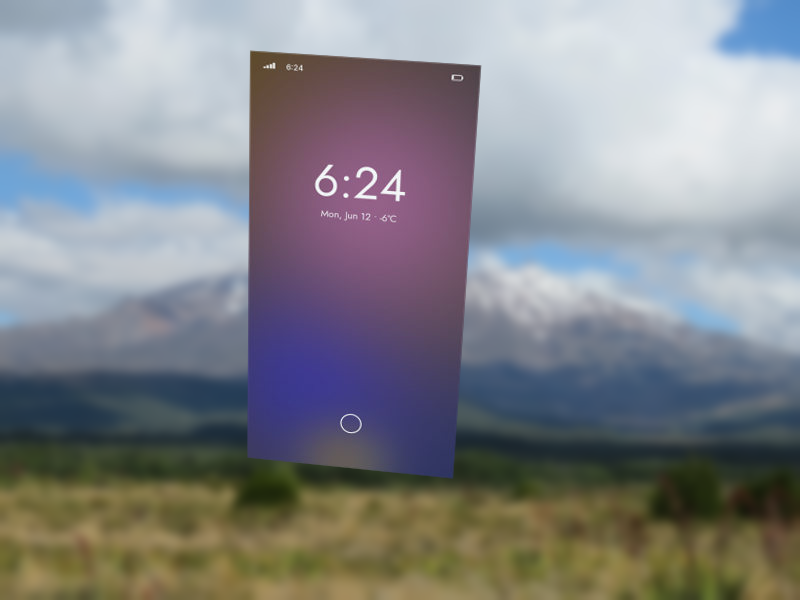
6:24
